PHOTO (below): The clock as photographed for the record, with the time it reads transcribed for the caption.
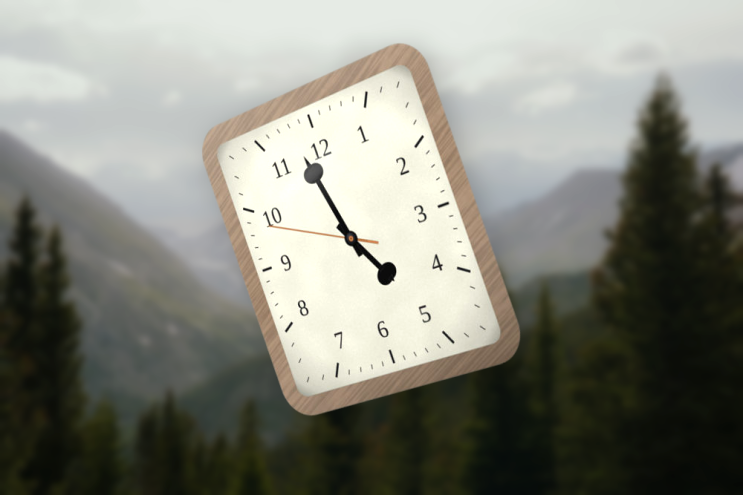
4:57:49
